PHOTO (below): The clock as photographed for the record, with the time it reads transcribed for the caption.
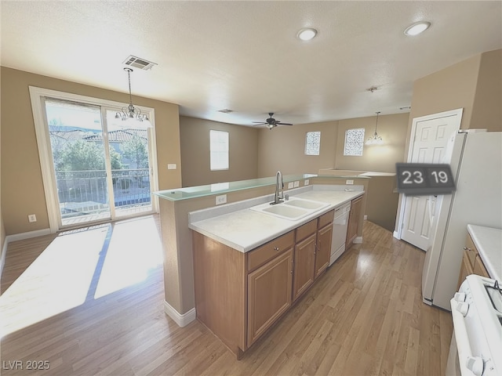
23:19
